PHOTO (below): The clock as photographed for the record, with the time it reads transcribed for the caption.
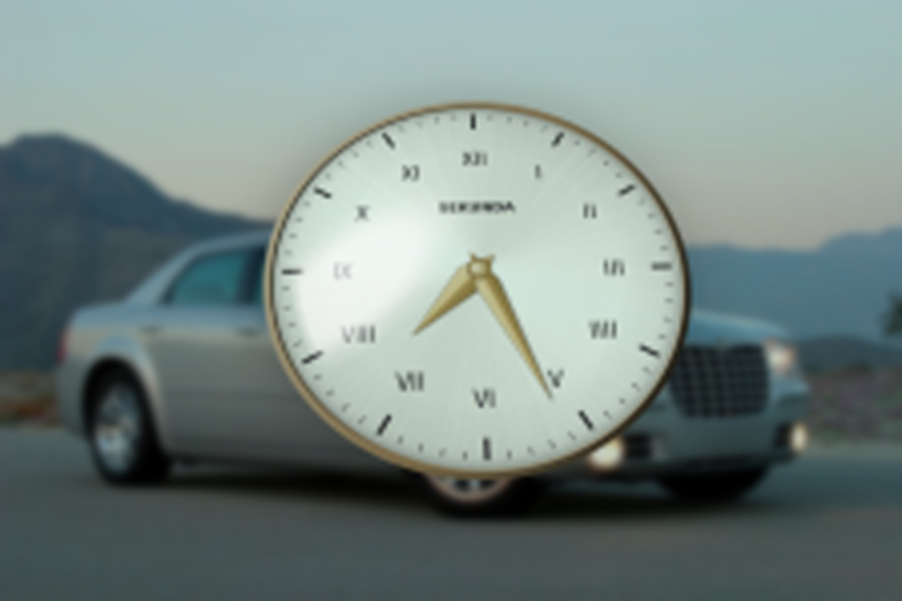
7:26
